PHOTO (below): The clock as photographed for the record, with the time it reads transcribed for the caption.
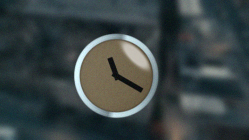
11:20
